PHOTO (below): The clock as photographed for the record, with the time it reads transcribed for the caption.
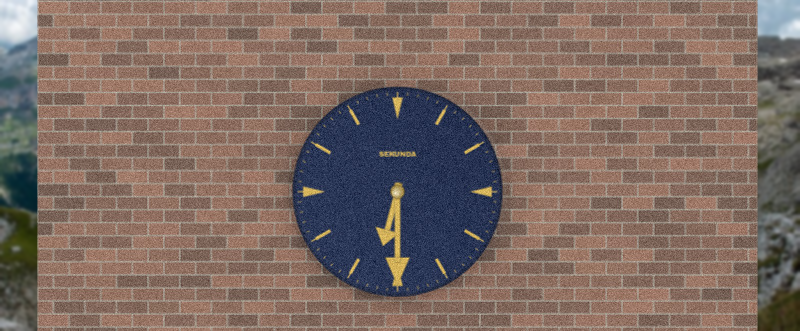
6:30
